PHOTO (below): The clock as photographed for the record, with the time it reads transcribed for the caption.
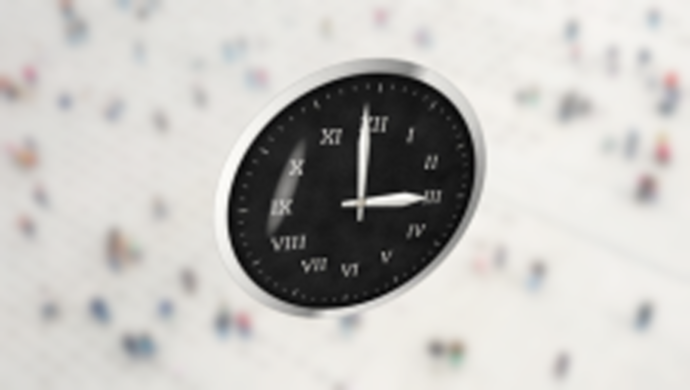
2:59
